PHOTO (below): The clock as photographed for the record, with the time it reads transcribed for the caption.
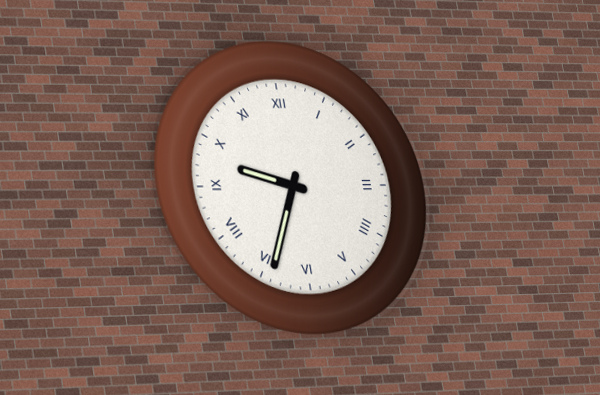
9:34
